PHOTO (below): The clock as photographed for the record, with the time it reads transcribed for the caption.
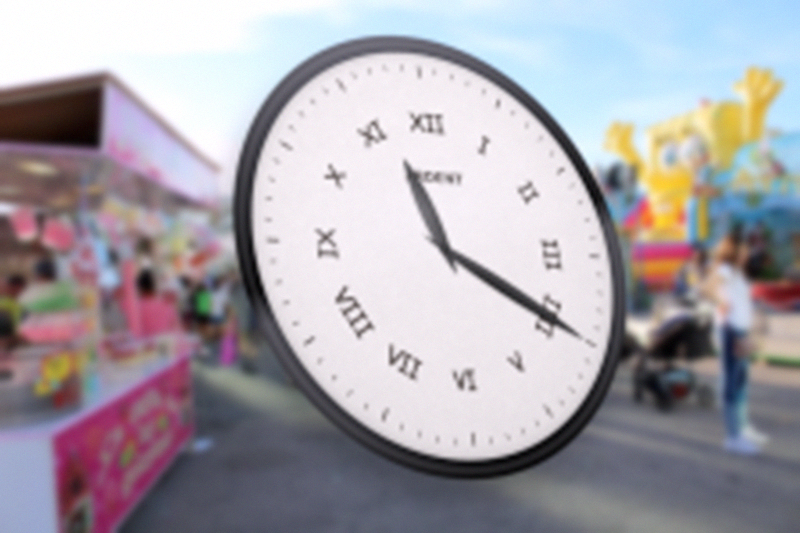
11:20
